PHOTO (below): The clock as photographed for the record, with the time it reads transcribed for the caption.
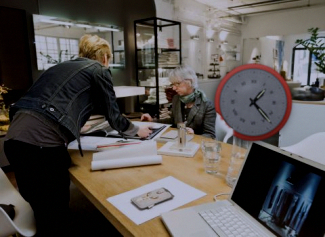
1:23
